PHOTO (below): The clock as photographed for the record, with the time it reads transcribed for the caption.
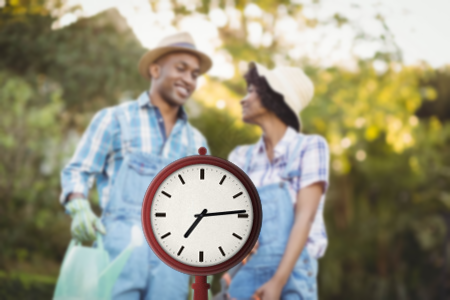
7:14
